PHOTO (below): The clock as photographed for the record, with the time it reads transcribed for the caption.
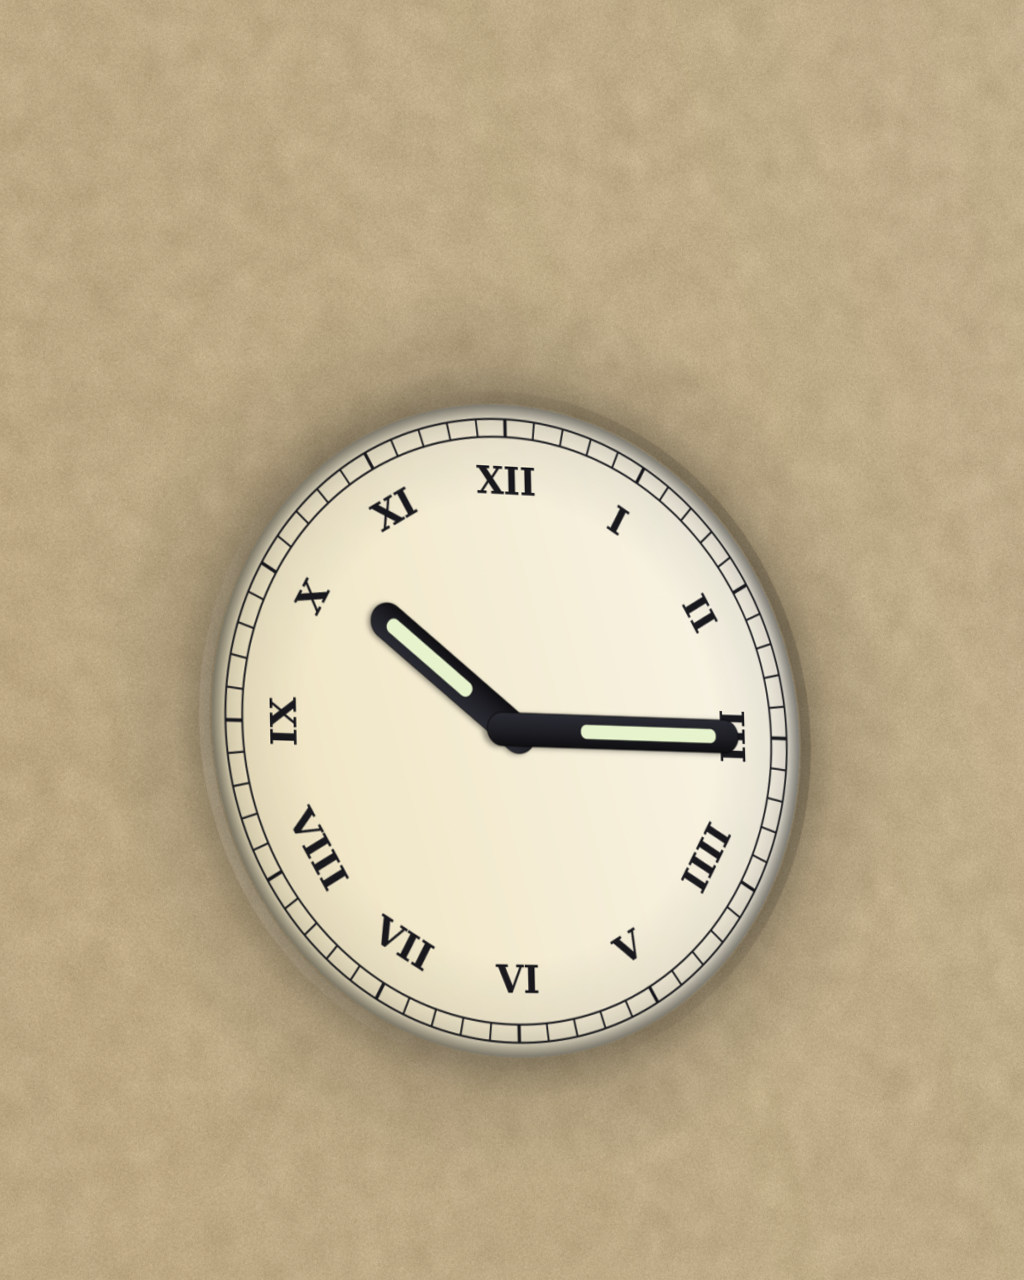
10:15
